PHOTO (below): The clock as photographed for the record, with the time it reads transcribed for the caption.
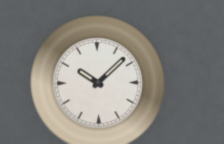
10:08
